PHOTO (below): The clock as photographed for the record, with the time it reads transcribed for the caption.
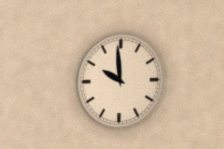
9:59
